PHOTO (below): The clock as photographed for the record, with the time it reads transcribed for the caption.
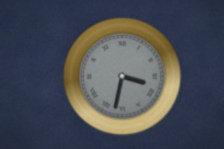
3:32
